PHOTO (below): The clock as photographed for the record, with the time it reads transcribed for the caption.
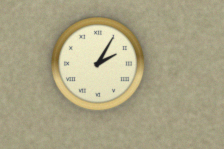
2:05
